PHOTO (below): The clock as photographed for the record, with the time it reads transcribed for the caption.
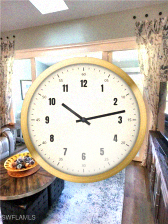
10:13
